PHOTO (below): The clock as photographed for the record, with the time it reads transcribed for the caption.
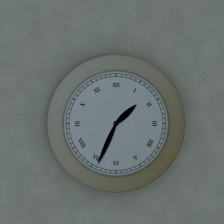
1:34
